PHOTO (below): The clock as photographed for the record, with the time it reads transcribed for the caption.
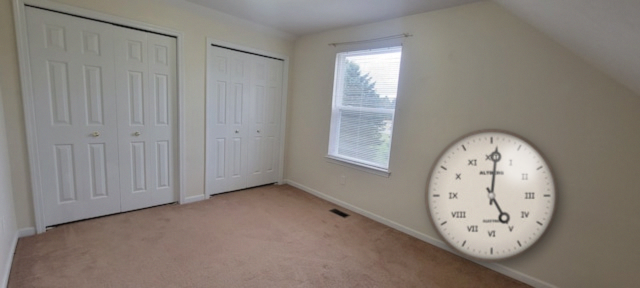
5:01
